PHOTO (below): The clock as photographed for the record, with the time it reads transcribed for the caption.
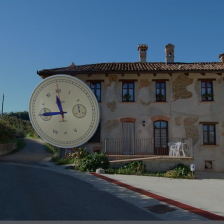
11:45
